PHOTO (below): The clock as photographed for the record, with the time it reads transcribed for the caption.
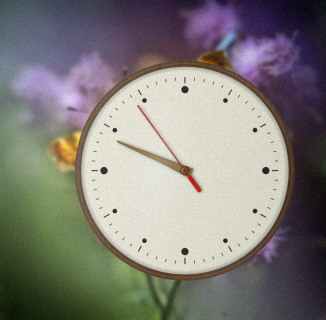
9:48:54
